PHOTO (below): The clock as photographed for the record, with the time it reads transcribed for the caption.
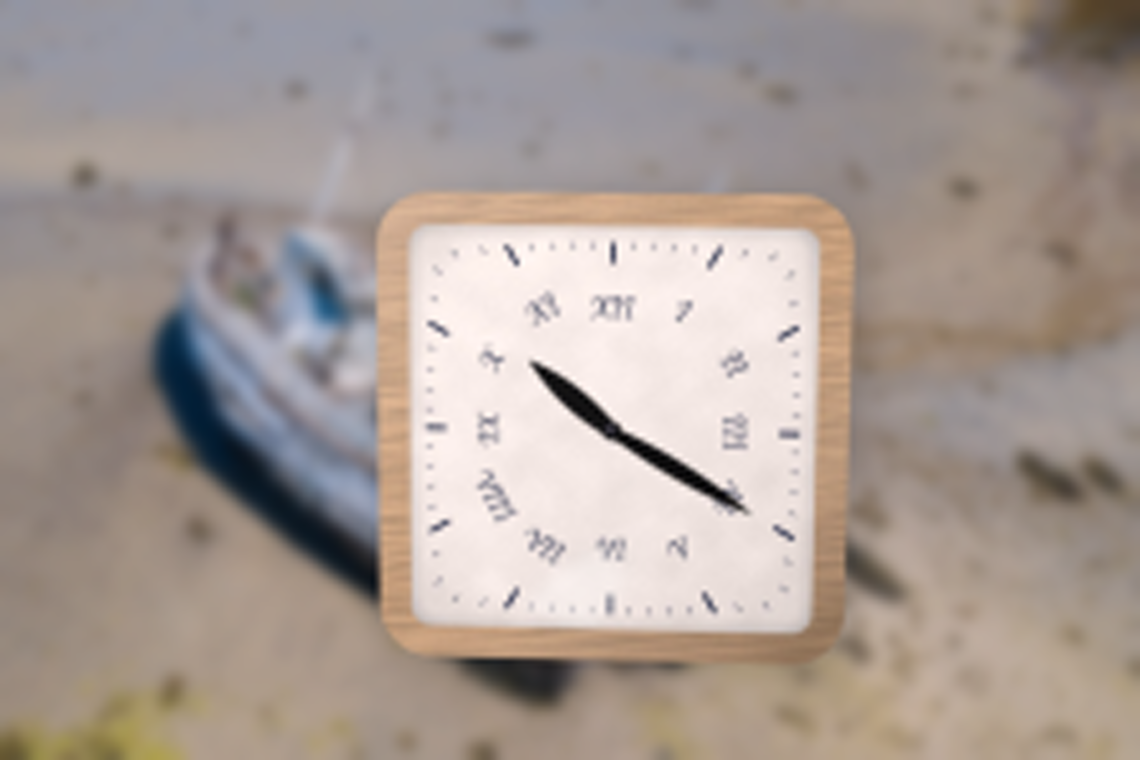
10:20
